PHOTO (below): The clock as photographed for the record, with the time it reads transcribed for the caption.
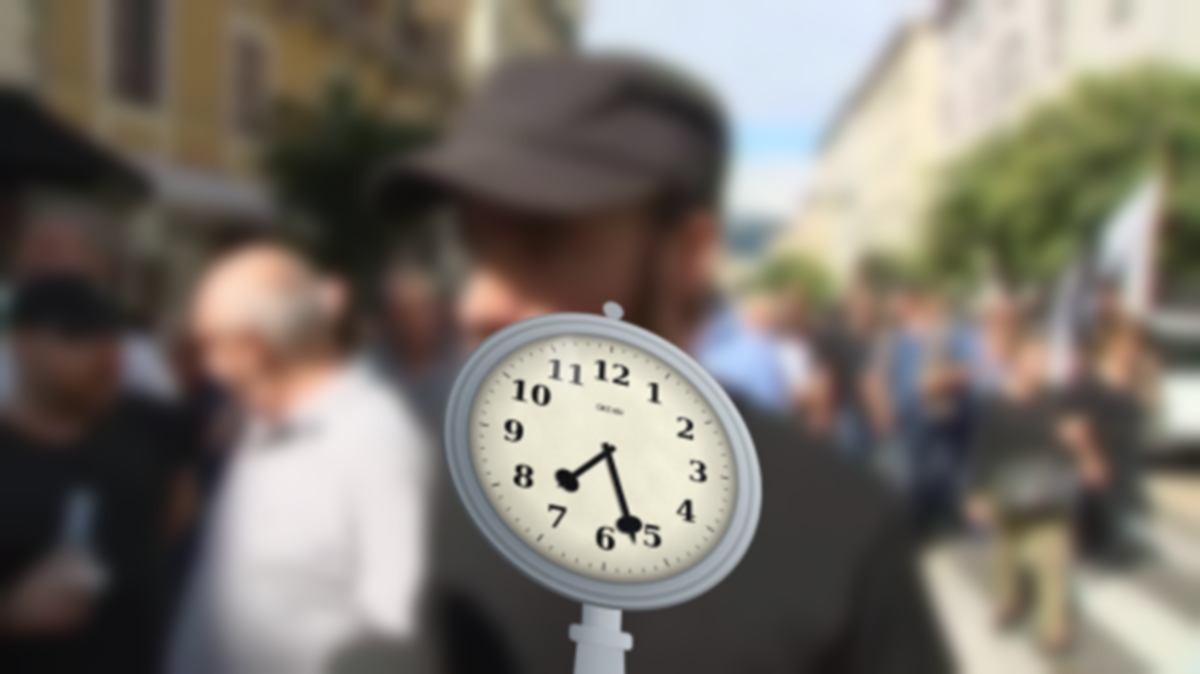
7:27
